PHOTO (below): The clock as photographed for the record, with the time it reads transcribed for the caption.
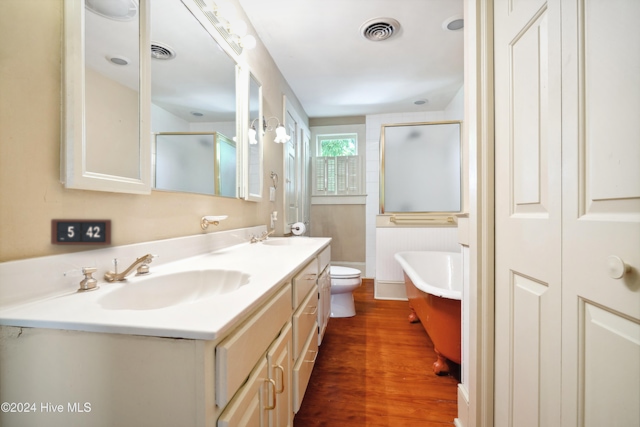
5:42
